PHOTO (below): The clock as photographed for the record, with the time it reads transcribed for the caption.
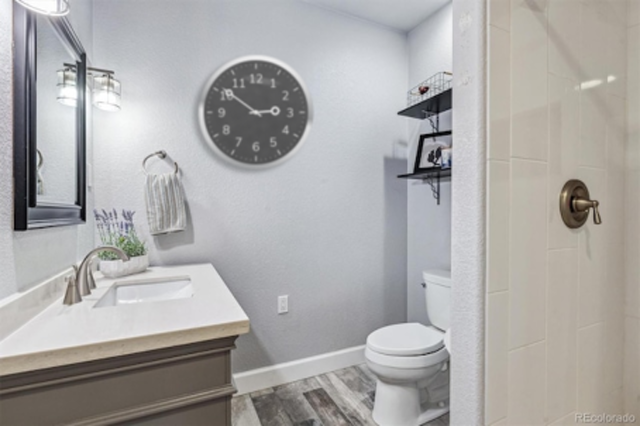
2:51
